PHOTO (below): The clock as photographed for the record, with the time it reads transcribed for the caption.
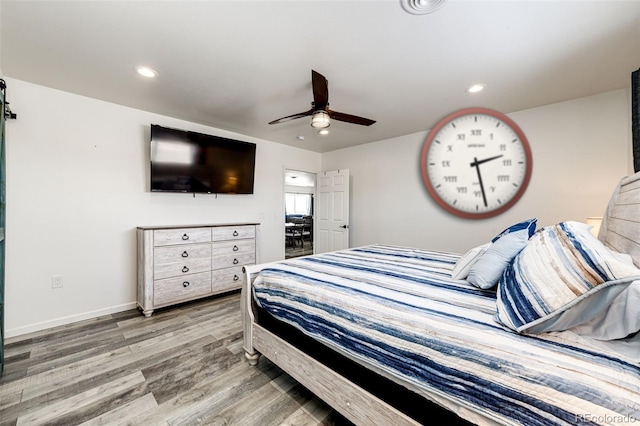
2:28
